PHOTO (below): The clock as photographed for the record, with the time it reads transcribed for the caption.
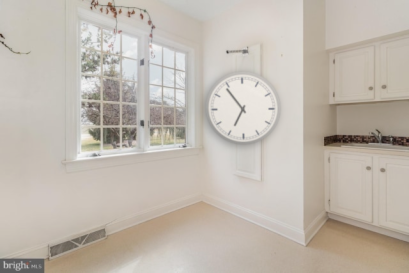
6:54
